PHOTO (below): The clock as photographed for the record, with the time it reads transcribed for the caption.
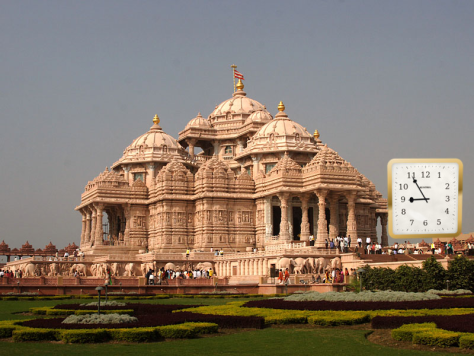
8:55
